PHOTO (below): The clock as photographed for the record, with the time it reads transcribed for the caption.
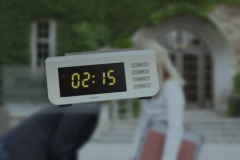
2:15
